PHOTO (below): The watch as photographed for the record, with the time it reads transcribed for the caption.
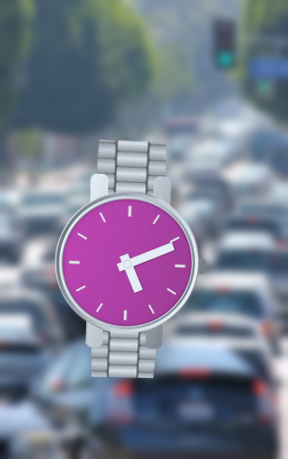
5:11
